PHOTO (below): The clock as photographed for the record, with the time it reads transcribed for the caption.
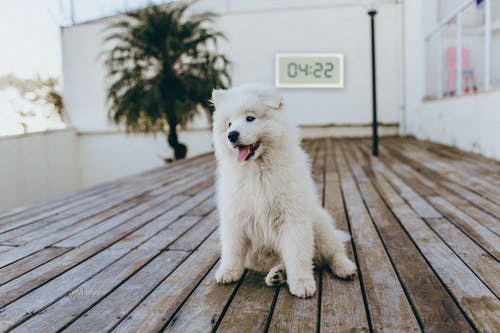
4:22
